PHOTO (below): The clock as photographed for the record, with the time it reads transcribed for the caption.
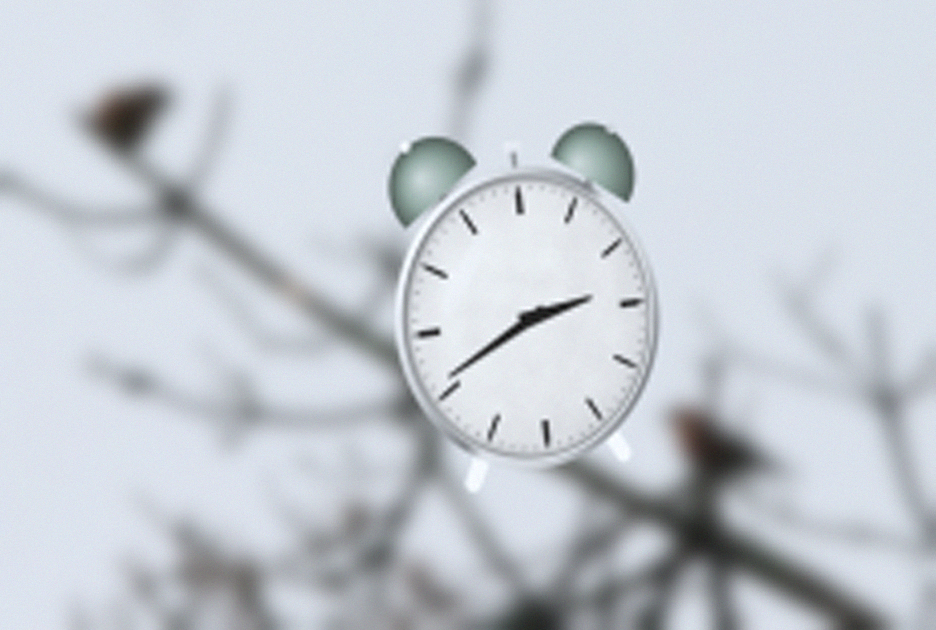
2:41
